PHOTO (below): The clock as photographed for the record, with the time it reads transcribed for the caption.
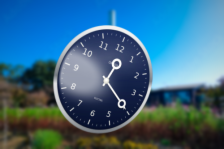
12:20
